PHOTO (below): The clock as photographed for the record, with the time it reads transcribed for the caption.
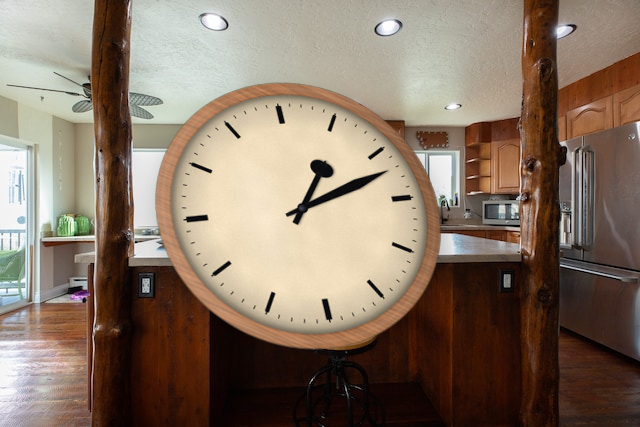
1:12
